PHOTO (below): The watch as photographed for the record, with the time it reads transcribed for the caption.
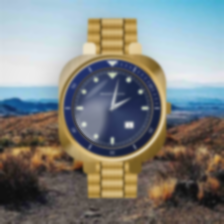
2:02
